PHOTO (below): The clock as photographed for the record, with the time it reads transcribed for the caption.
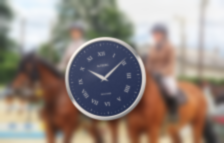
10:09
